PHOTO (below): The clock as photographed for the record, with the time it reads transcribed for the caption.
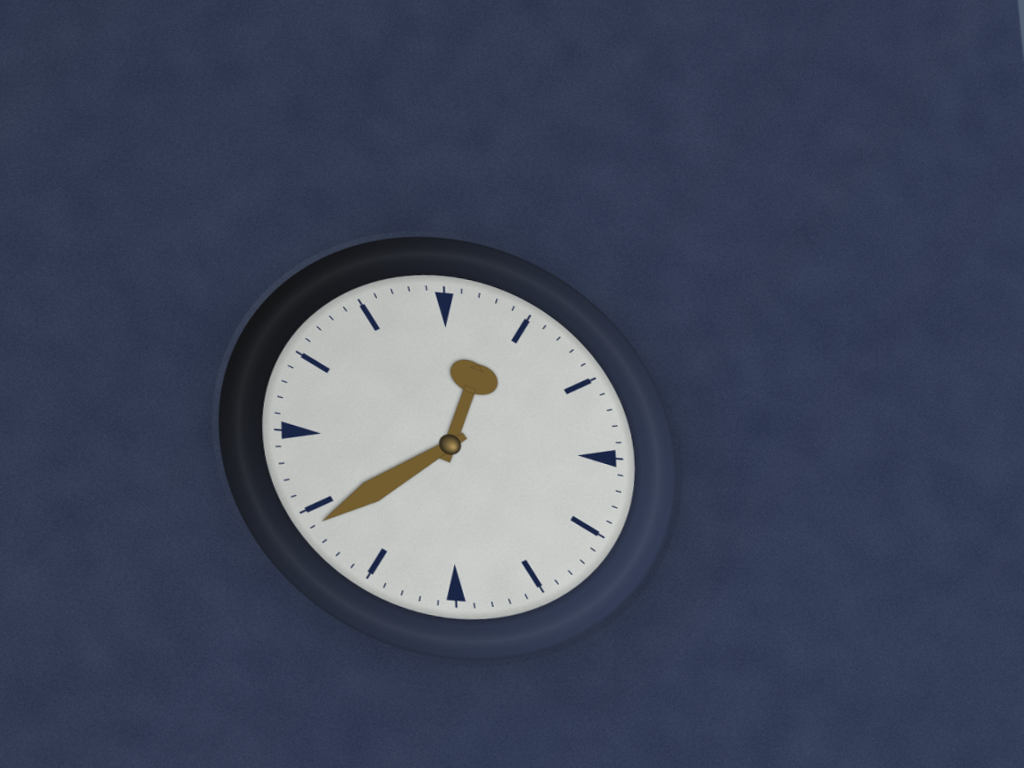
12:39
